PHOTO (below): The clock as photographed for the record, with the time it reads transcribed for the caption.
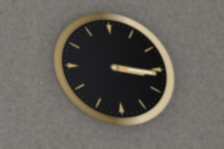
3:16
